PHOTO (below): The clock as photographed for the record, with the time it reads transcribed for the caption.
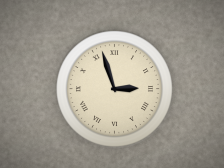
2:57
